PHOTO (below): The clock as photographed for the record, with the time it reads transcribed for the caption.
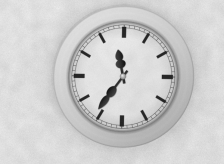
11:36
